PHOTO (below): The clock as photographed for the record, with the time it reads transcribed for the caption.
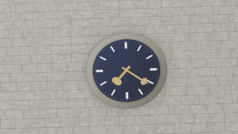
7:21
